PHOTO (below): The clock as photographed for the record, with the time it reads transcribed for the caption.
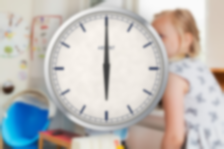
6:00
